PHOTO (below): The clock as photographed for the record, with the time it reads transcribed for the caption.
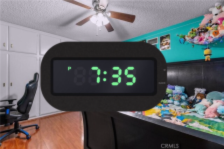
7:35
